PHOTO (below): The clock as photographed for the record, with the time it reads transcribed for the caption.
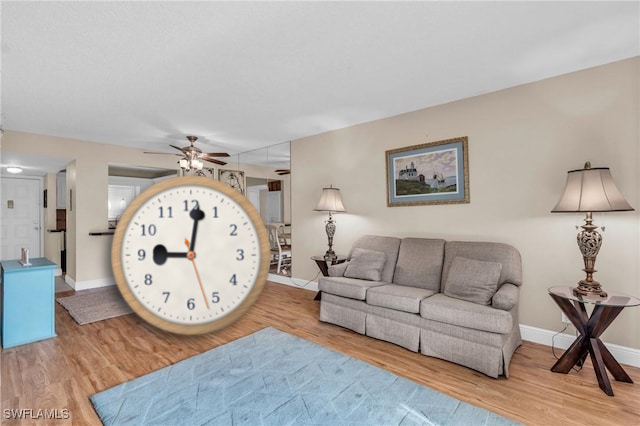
9:01:27
